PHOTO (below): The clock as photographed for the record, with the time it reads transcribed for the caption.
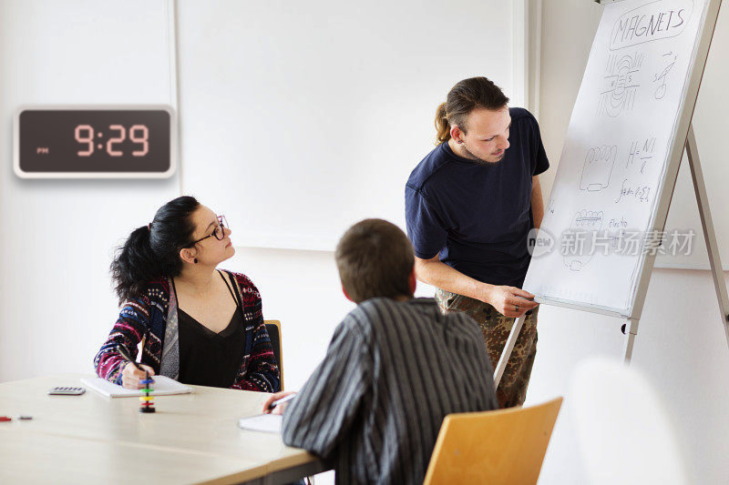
9:29
